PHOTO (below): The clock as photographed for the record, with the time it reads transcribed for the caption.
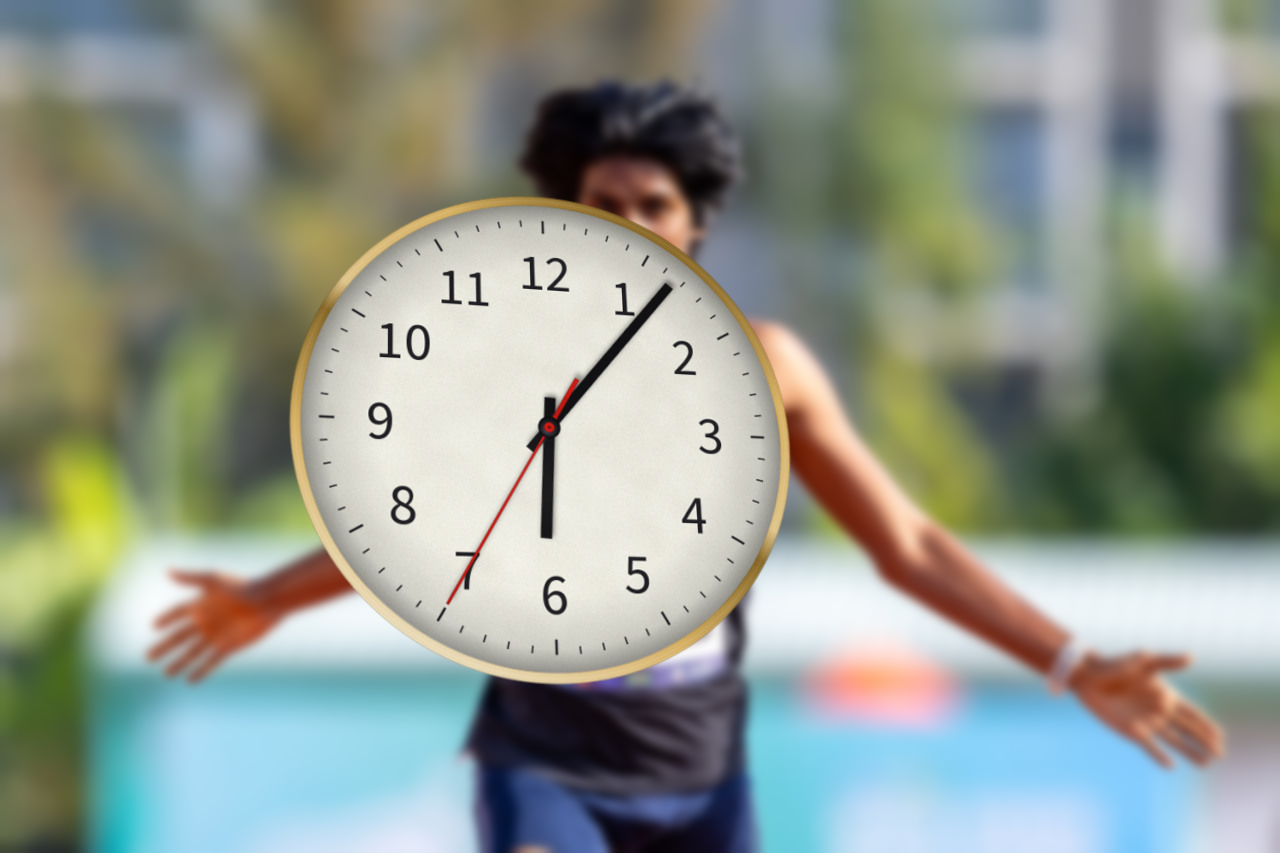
6:06:35
